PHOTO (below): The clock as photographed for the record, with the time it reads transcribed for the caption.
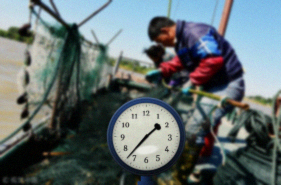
1:37
